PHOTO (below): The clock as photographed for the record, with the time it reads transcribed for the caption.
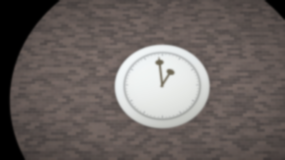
12:59
